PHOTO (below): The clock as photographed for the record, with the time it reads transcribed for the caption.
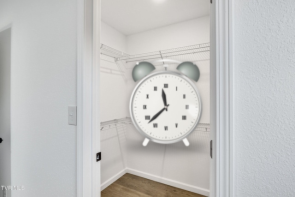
11:38
